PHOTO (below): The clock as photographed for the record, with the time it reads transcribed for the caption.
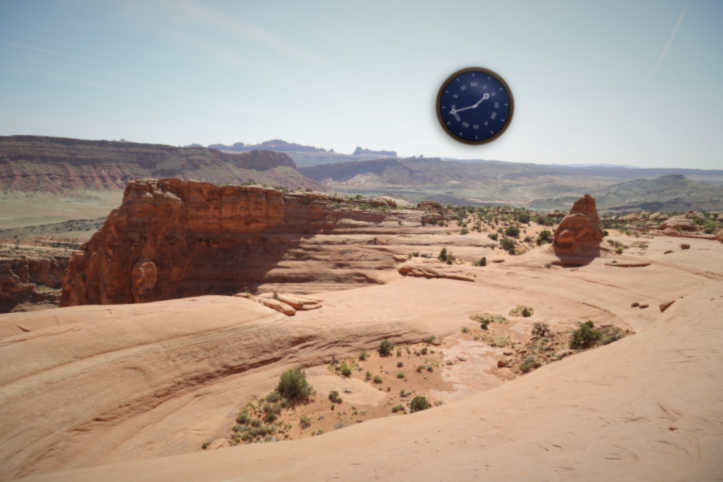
1:43
